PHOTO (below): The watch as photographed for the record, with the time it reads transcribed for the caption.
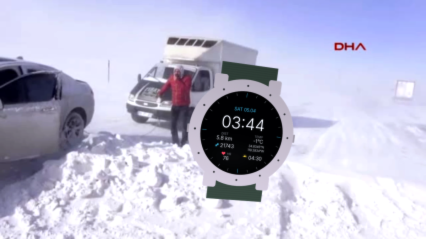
3:44
